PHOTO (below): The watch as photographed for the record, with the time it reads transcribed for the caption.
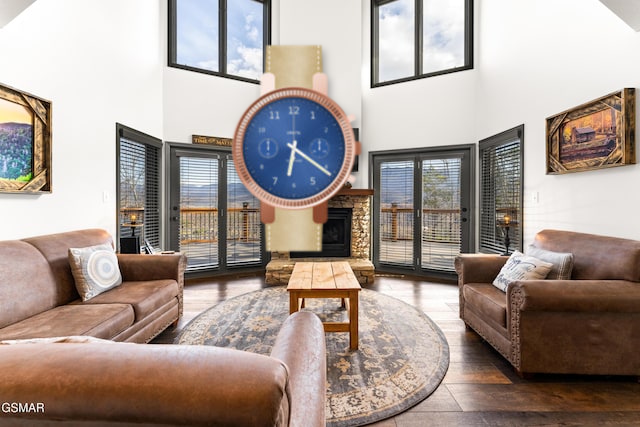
6:21
